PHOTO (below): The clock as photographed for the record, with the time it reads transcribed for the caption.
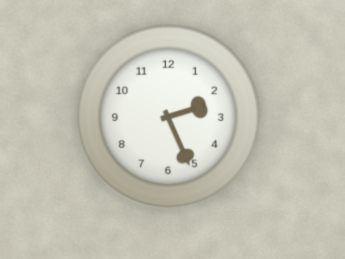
2:26
